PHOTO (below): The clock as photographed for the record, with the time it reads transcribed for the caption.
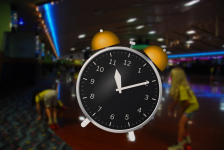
11:10
